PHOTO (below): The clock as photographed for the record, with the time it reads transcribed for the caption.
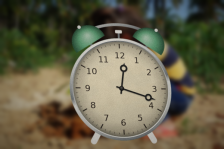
12:18
